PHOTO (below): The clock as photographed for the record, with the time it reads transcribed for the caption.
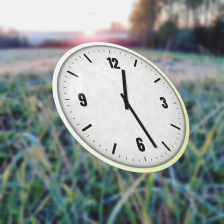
12:27
